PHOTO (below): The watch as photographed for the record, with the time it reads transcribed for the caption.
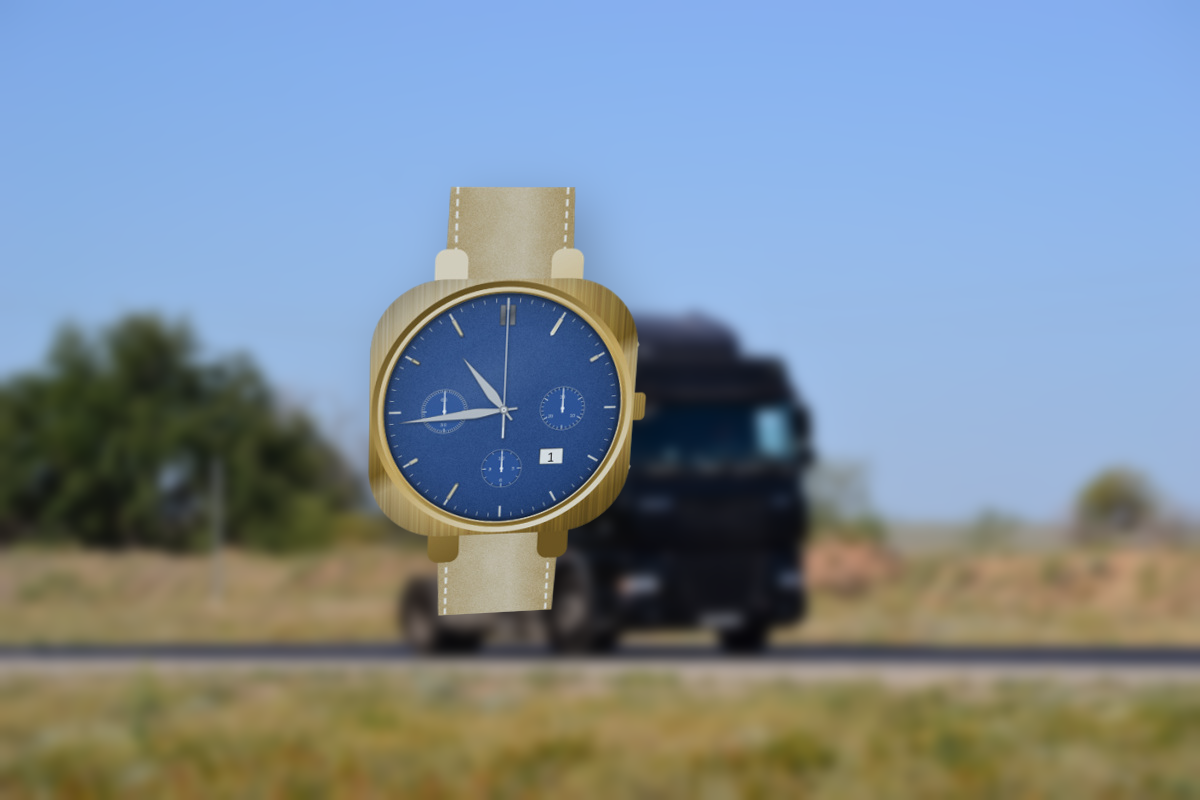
10:44
